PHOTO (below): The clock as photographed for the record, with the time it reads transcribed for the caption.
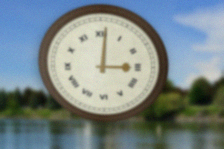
3:01
